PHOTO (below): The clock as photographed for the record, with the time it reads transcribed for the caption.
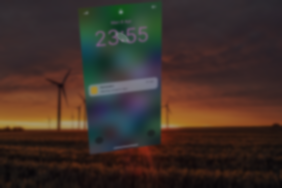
23:55
